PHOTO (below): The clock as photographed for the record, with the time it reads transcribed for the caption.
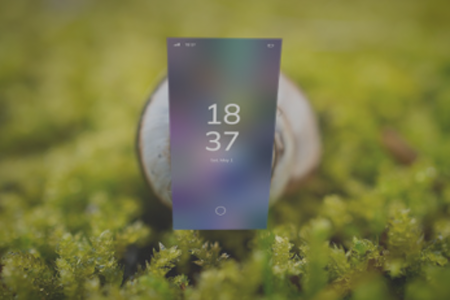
18:37
